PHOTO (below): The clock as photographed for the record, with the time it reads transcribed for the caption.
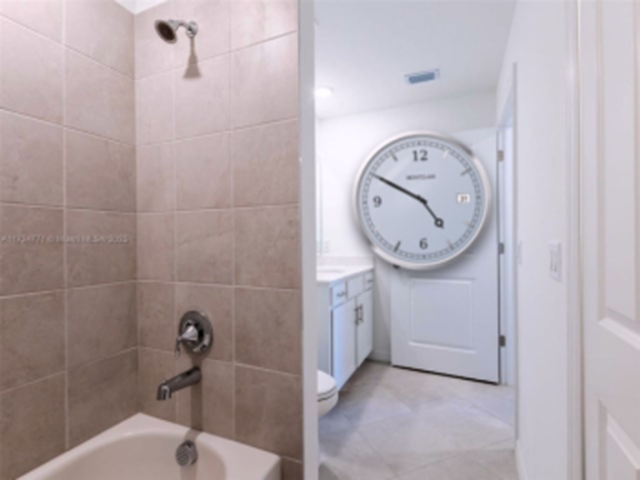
4:50
